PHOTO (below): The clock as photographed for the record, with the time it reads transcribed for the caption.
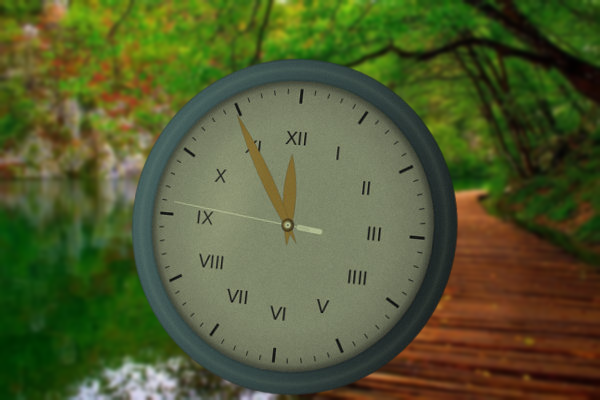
11:54:46
